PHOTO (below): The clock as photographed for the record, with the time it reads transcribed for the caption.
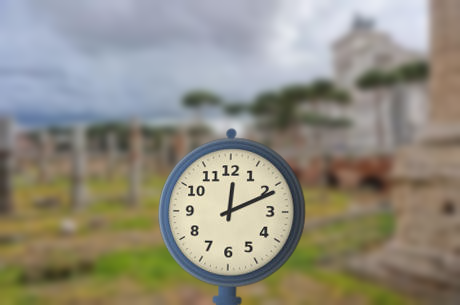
12:11
